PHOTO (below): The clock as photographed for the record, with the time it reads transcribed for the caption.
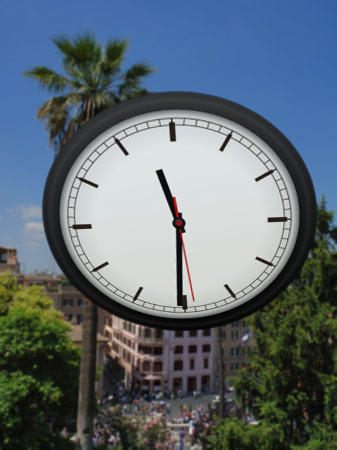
11:30:29
